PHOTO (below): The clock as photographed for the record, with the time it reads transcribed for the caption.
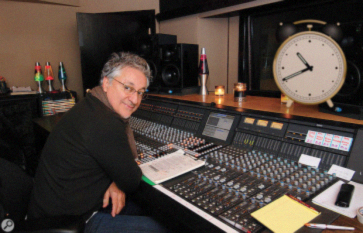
10:41
